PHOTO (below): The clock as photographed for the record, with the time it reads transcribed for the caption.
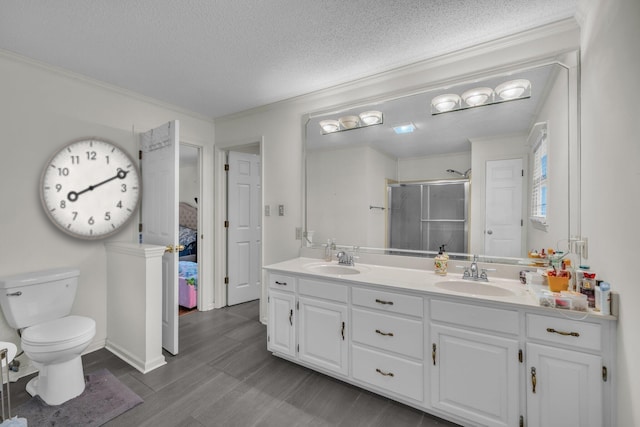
8:11
